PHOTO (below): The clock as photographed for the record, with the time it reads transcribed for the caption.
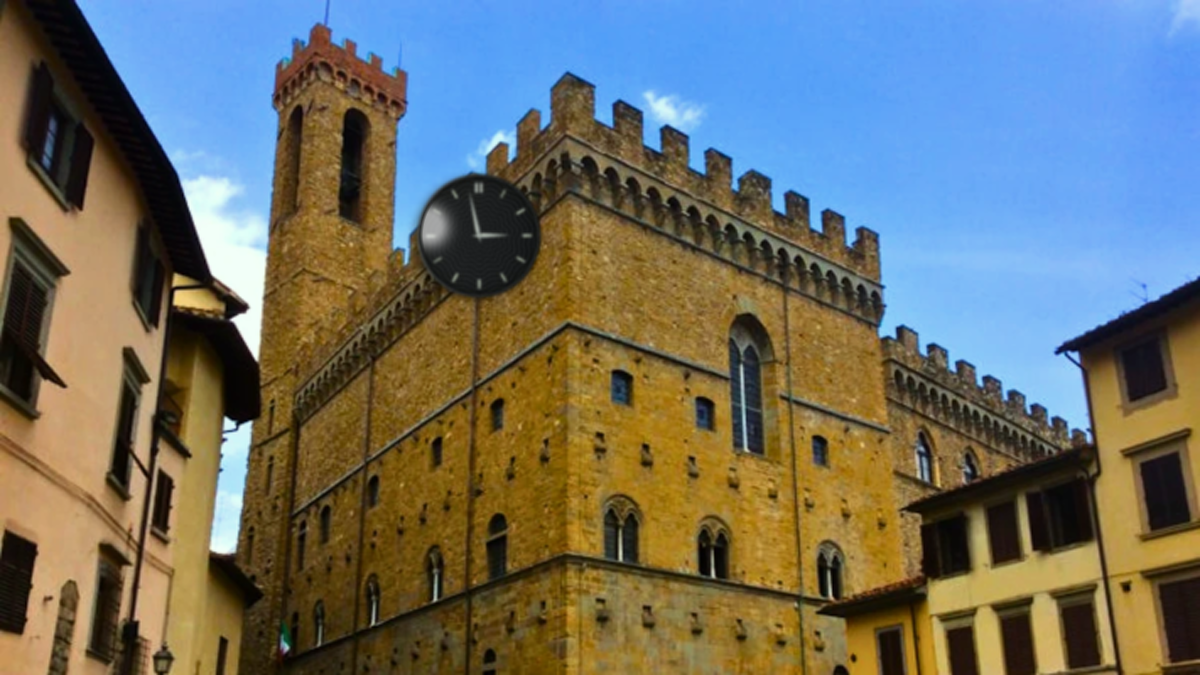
2:58
